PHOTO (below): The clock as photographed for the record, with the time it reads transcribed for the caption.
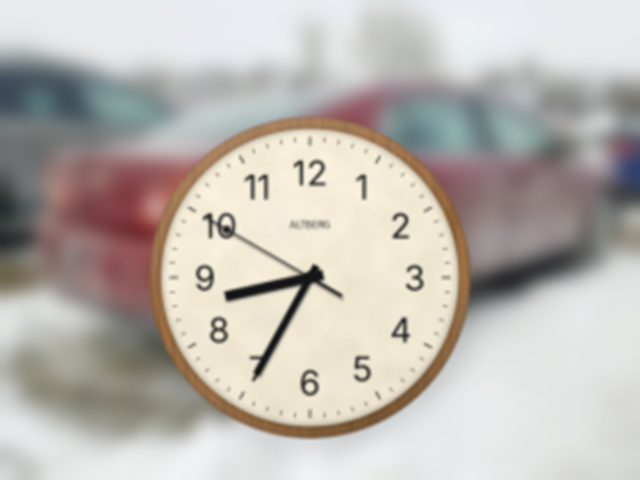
8:34:50
